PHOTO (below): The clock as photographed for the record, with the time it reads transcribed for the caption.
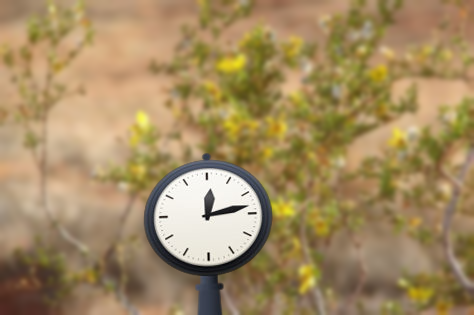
12:13
